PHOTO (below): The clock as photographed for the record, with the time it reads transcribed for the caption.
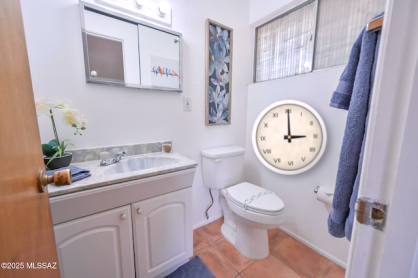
3:00
